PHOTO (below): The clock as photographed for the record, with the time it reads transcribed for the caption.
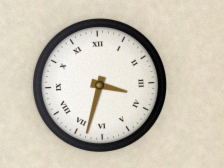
3:33
